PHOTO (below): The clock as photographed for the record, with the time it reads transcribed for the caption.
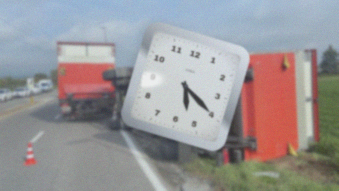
5:20
